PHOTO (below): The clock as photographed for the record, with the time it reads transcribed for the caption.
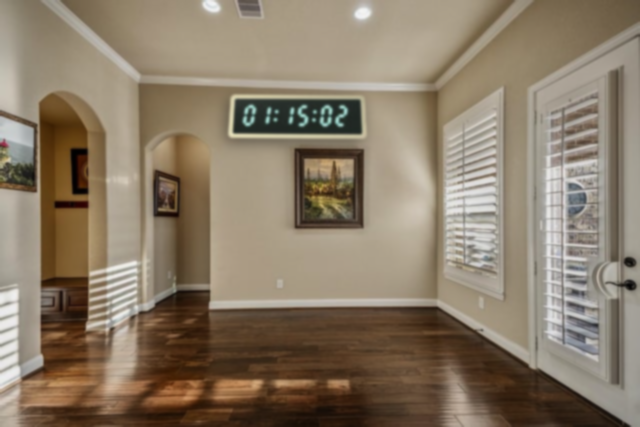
1:15:02
